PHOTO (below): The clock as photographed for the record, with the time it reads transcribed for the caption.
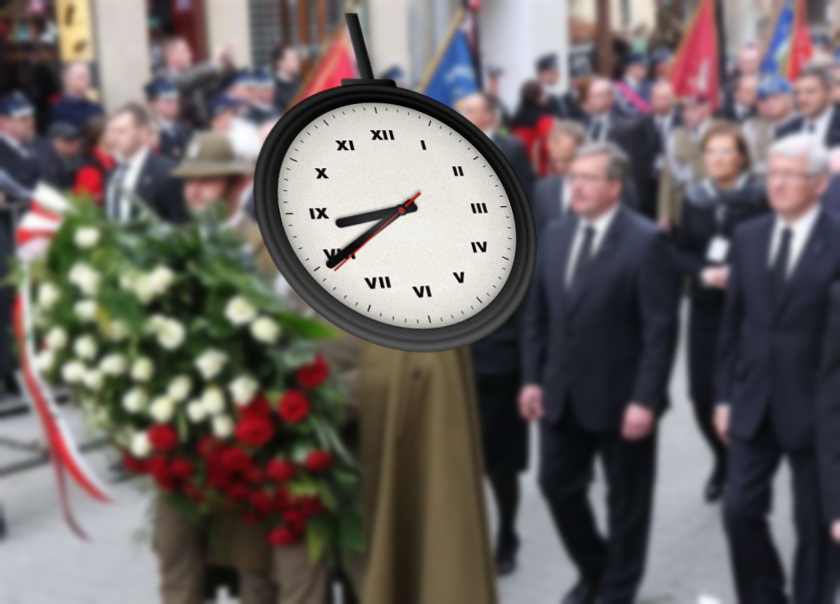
8:39:39
